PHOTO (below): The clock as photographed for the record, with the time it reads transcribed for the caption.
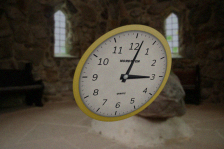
3:02
